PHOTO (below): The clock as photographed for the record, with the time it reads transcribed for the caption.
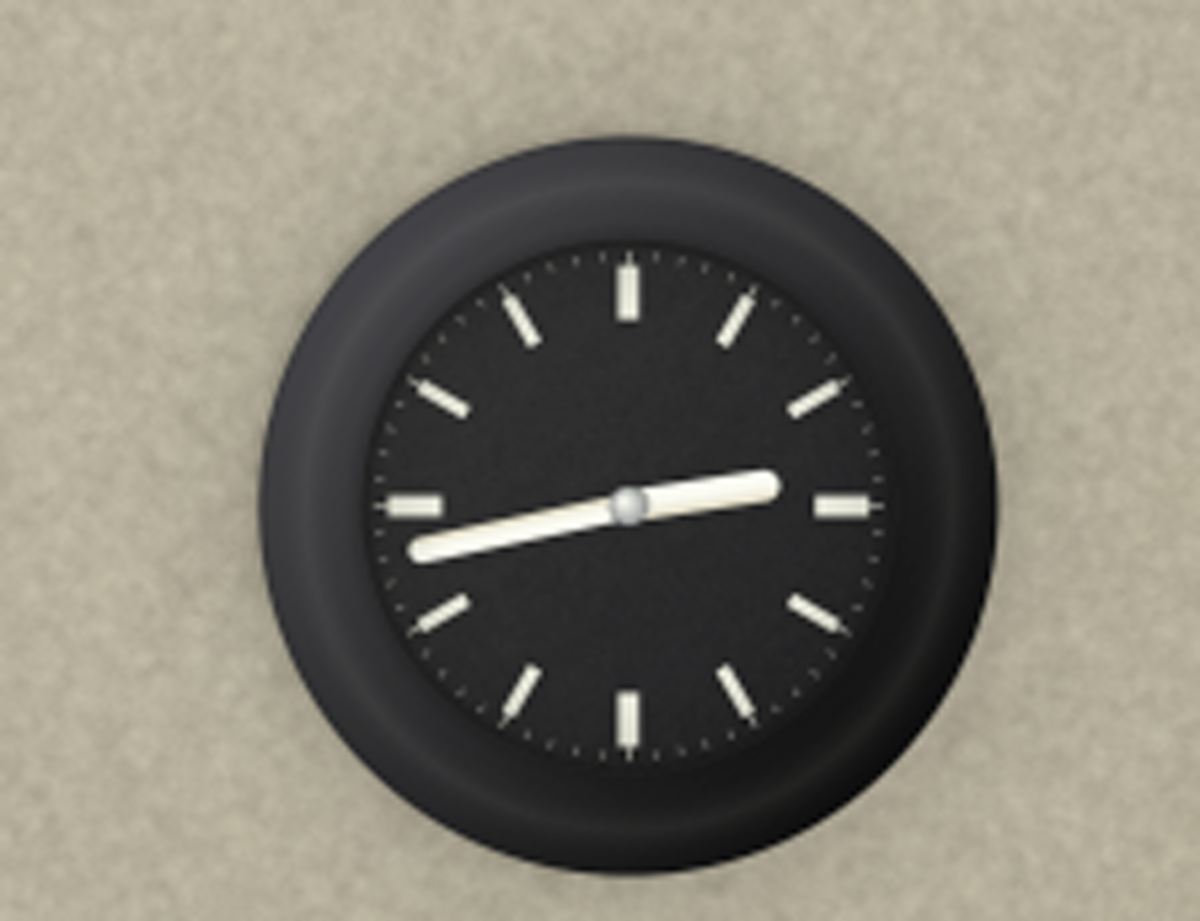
2:43
